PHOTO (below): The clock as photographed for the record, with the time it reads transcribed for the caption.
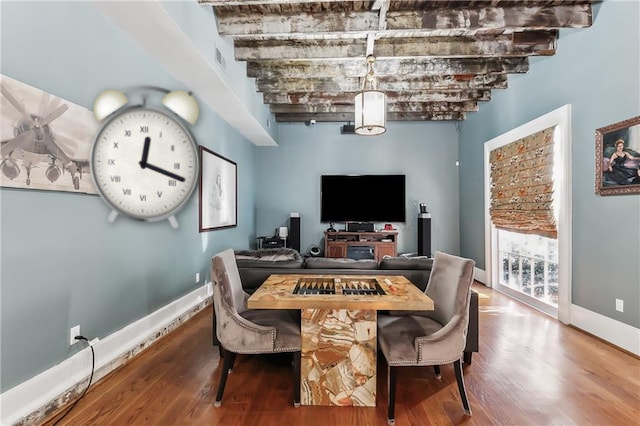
12:18
